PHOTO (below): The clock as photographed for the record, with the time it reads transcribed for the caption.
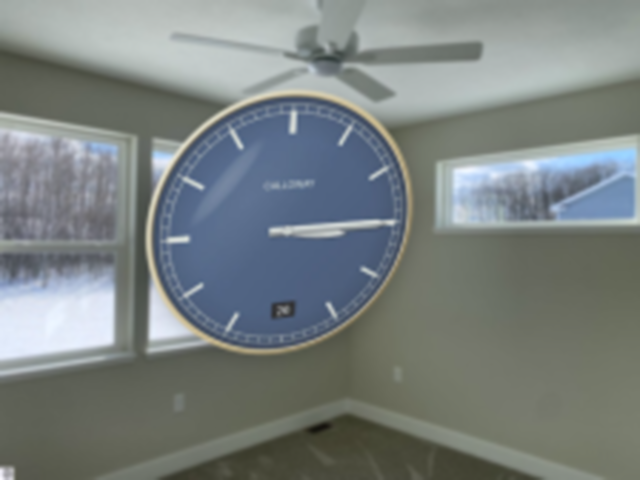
3:15
